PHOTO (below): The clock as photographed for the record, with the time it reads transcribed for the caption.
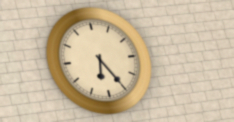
6:25
